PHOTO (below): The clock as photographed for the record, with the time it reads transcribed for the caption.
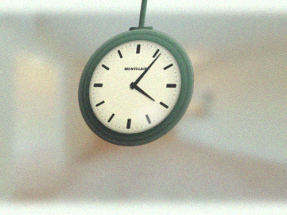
4:06
